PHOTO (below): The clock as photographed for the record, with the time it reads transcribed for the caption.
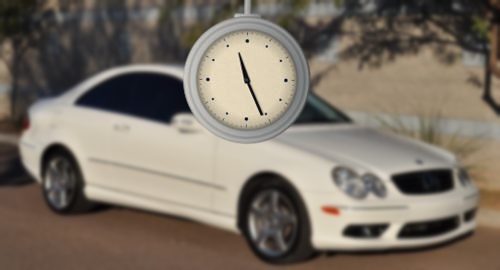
11:26
